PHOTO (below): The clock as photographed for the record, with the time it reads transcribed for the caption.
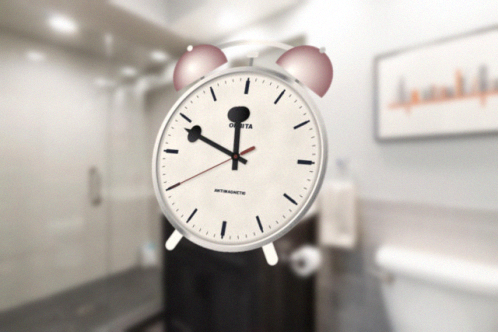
11:48:40
